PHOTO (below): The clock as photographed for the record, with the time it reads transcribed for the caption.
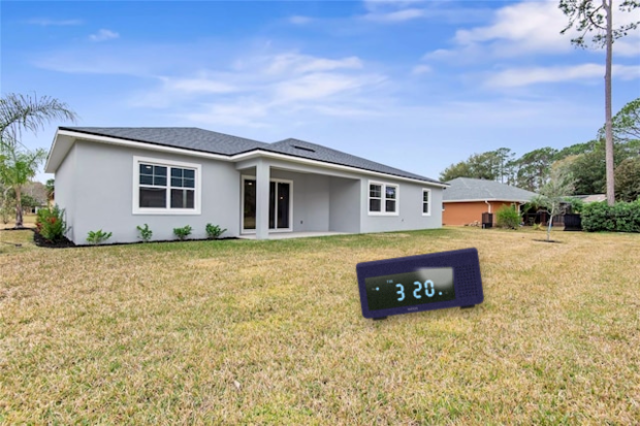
3:20
